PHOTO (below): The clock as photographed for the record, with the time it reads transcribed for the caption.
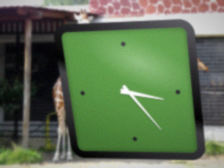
3:24
